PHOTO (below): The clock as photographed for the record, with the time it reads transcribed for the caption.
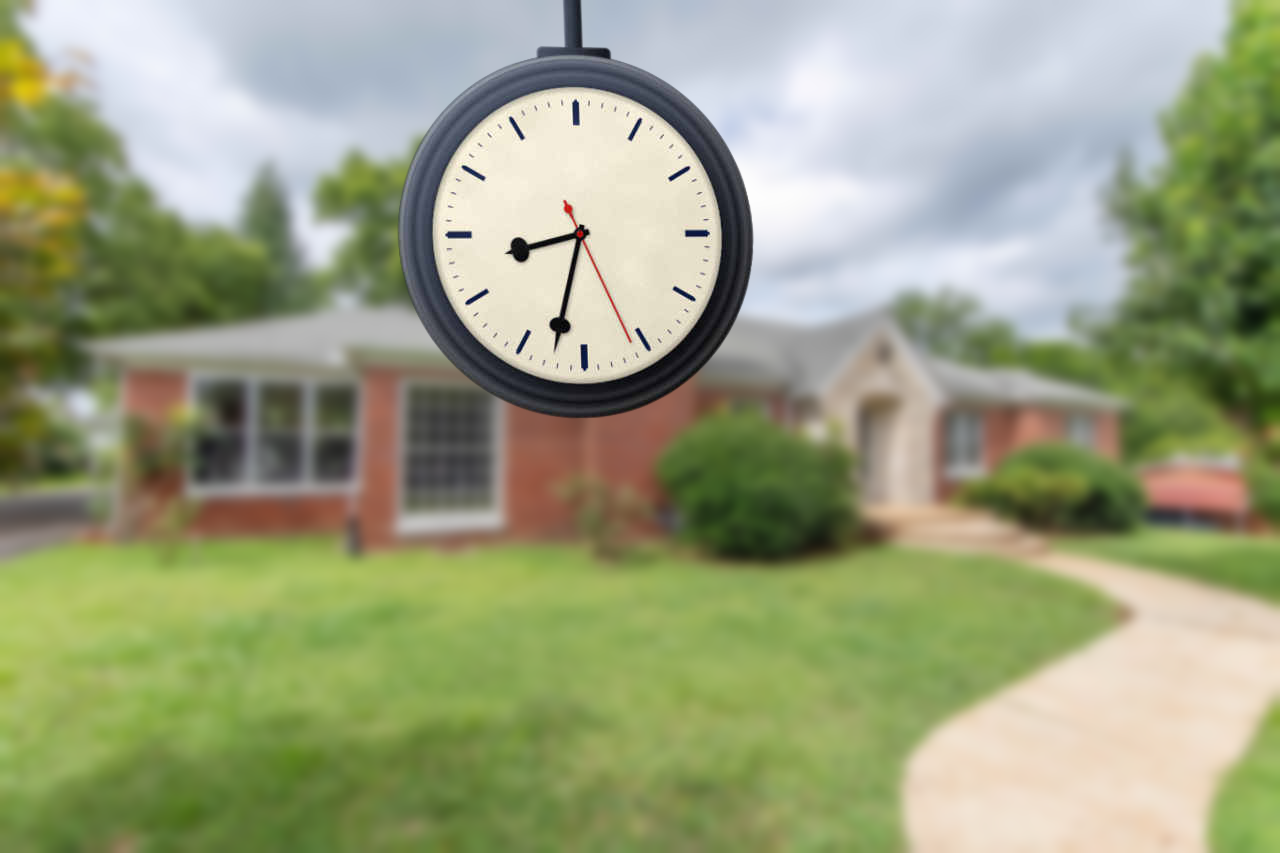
8:32:26
